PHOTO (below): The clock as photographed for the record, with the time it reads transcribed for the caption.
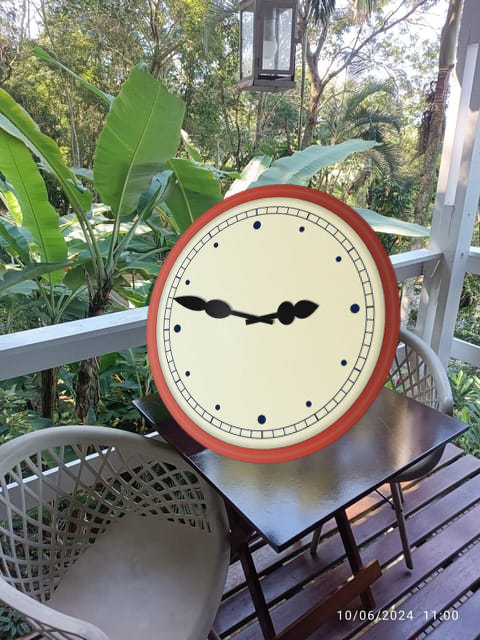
2:48
